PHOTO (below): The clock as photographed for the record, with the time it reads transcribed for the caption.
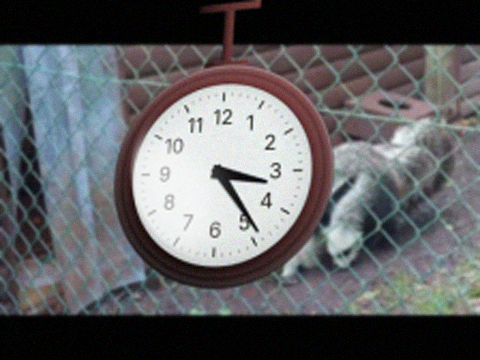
3:24
